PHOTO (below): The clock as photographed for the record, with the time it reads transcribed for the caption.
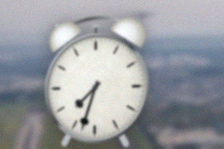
7:33
